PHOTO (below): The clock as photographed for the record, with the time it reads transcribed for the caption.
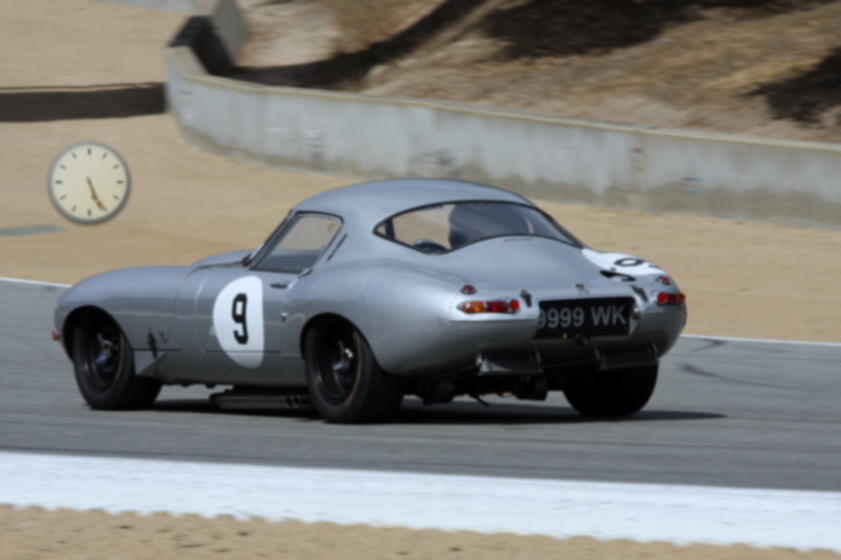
5:26
